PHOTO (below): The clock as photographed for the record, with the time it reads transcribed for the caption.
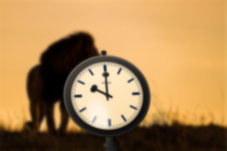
10:00
